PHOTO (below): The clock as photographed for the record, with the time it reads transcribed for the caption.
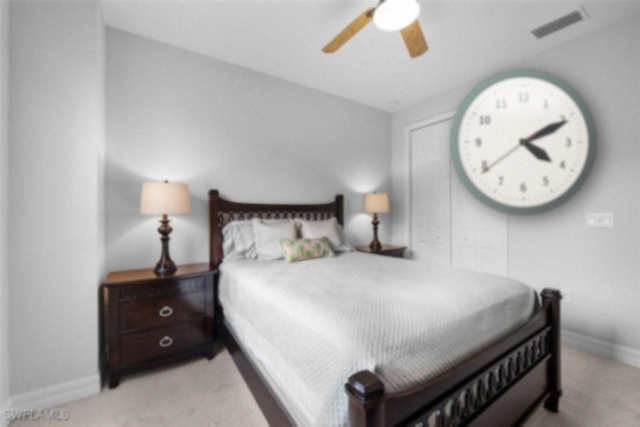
4:10:39
